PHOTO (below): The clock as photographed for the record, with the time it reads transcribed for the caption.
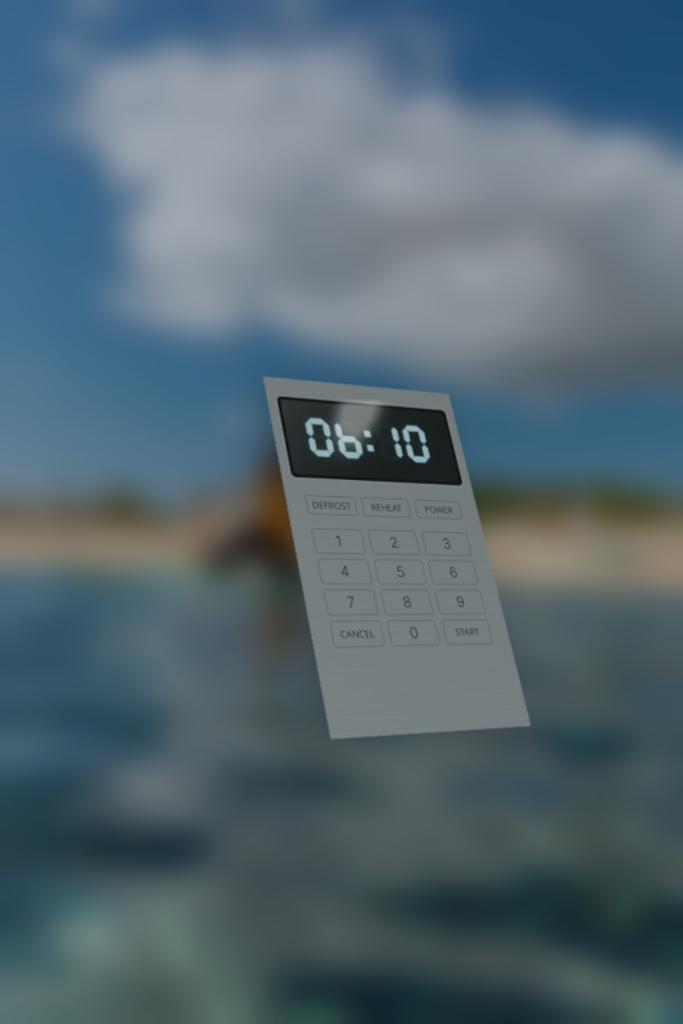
6:10
